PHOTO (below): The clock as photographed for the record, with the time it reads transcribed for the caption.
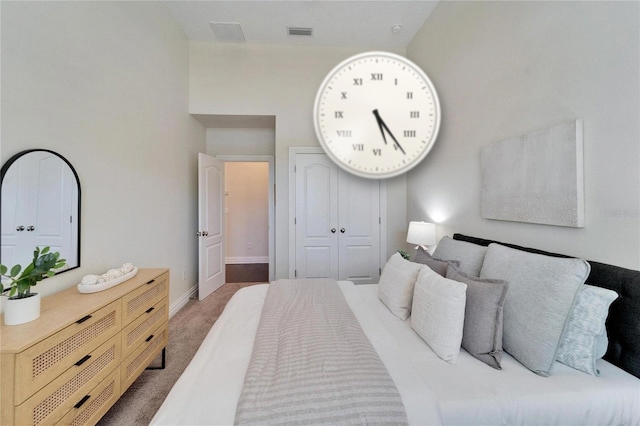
5:24
